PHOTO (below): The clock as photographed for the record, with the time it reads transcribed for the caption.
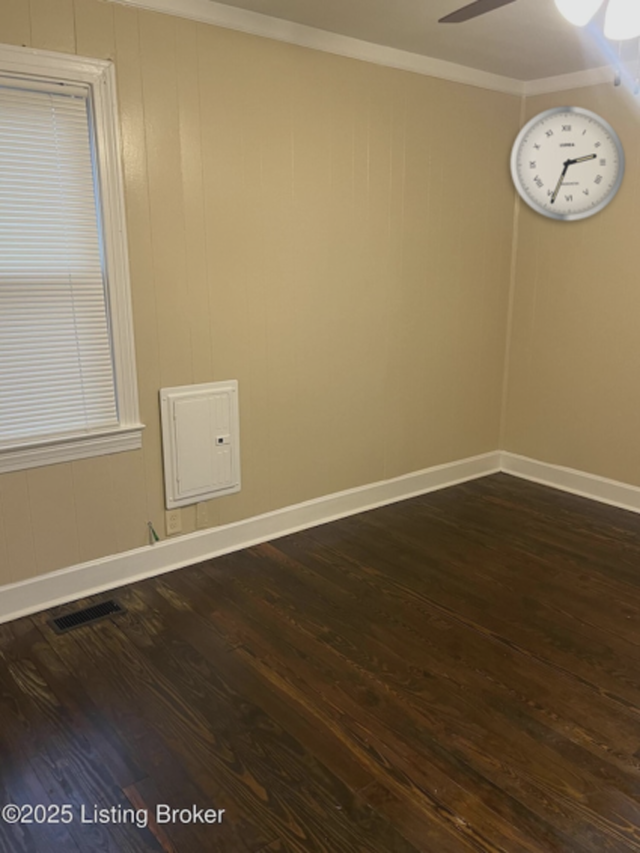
2:34
